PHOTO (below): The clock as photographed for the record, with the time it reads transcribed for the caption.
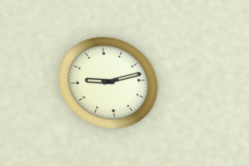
9:13
